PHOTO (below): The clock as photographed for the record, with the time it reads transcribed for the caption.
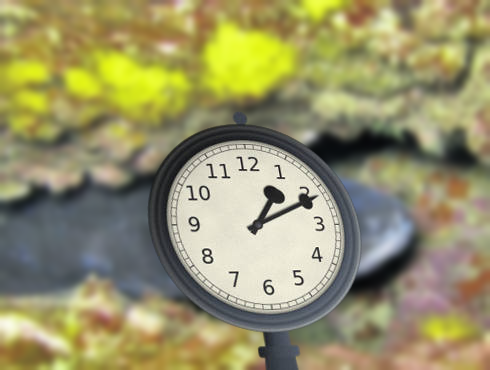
1:11
